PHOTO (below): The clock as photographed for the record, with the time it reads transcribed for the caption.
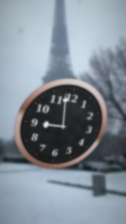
8:58
